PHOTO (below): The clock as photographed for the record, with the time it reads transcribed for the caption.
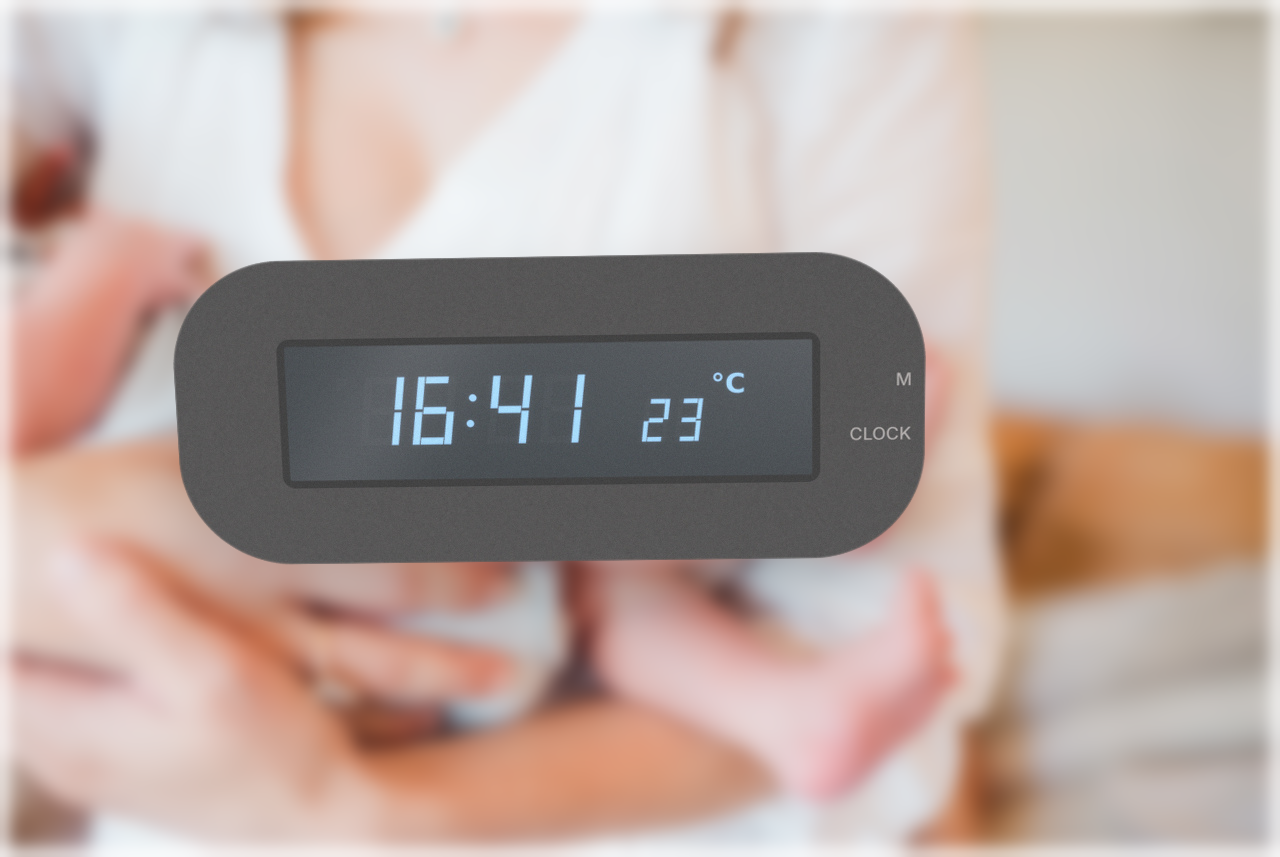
16:41
